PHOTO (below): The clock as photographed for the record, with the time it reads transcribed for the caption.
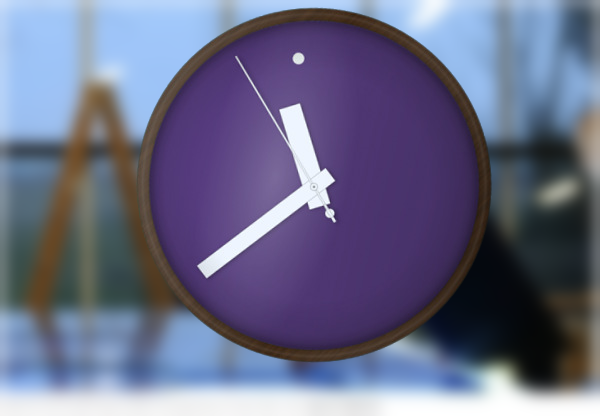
11:39:56
